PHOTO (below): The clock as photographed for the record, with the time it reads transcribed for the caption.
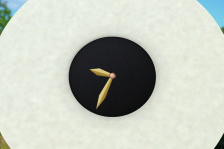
9:34
